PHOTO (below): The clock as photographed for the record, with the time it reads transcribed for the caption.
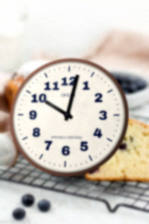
10:02
